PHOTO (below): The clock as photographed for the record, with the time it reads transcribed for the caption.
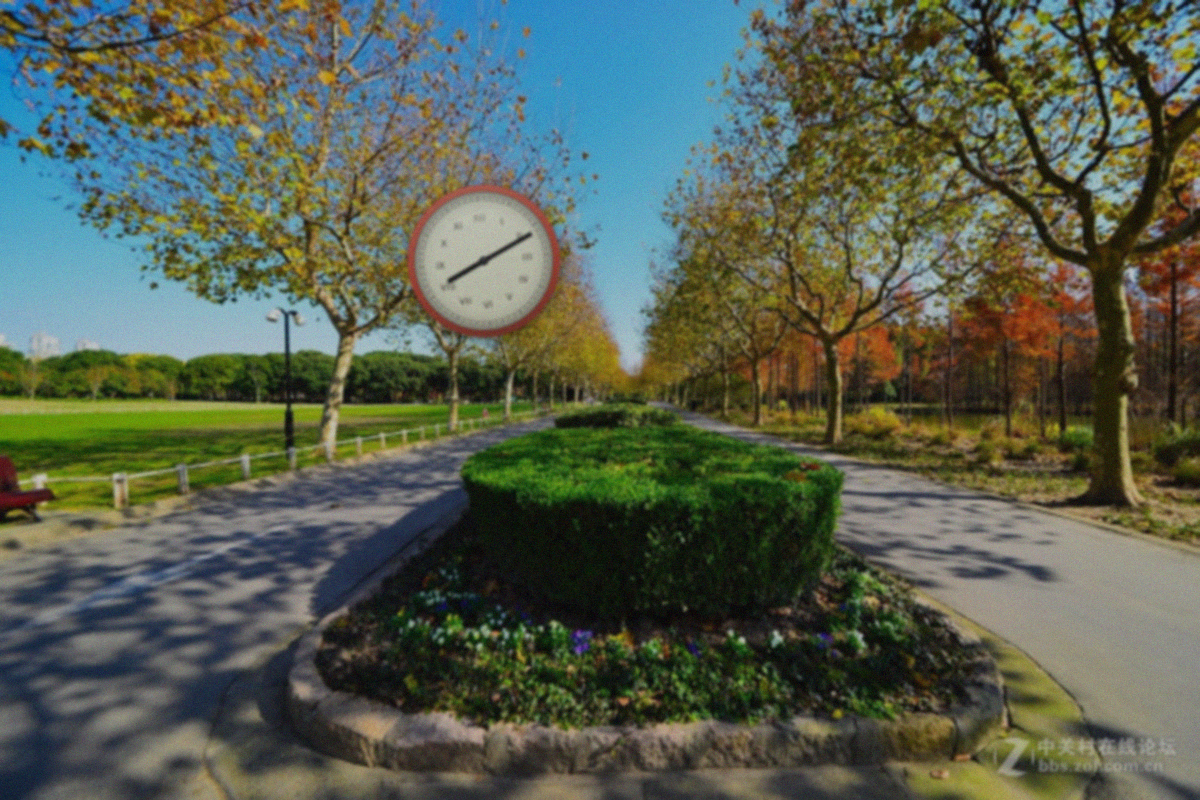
8:11
